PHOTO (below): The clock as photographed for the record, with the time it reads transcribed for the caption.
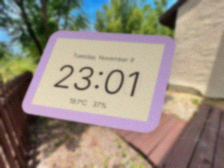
23:01
